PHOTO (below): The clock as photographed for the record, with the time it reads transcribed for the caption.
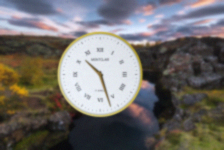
10:27
